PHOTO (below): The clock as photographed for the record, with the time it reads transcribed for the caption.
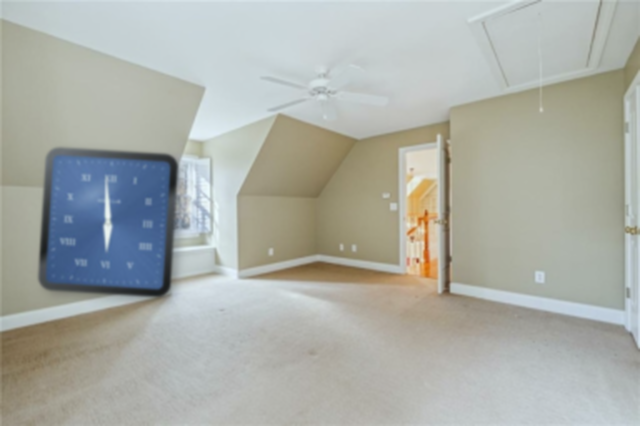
5:59
